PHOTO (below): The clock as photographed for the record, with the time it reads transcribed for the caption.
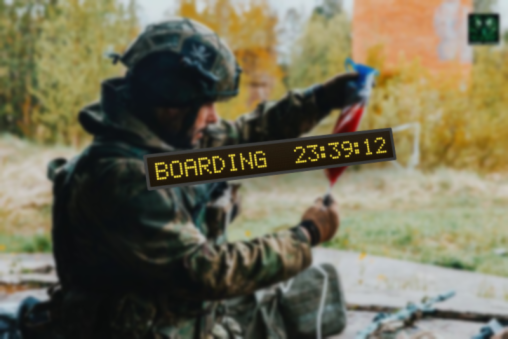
23:39:12
